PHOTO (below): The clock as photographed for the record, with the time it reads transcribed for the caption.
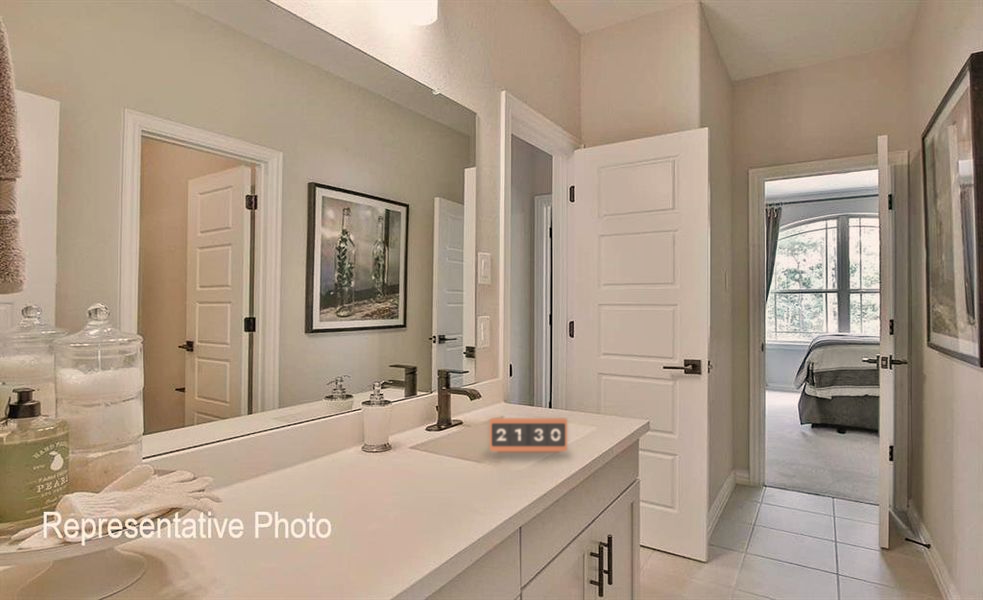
21:30
